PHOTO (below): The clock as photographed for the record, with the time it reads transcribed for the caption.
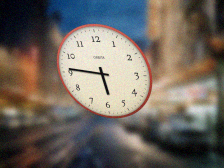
5:46
